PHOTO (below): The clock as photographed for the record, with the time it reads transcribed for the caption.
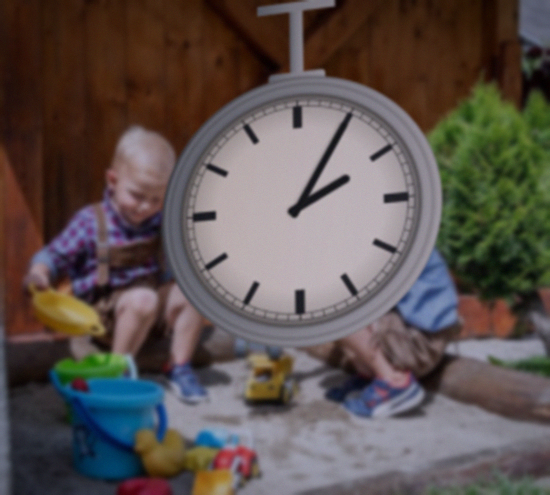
2:05
